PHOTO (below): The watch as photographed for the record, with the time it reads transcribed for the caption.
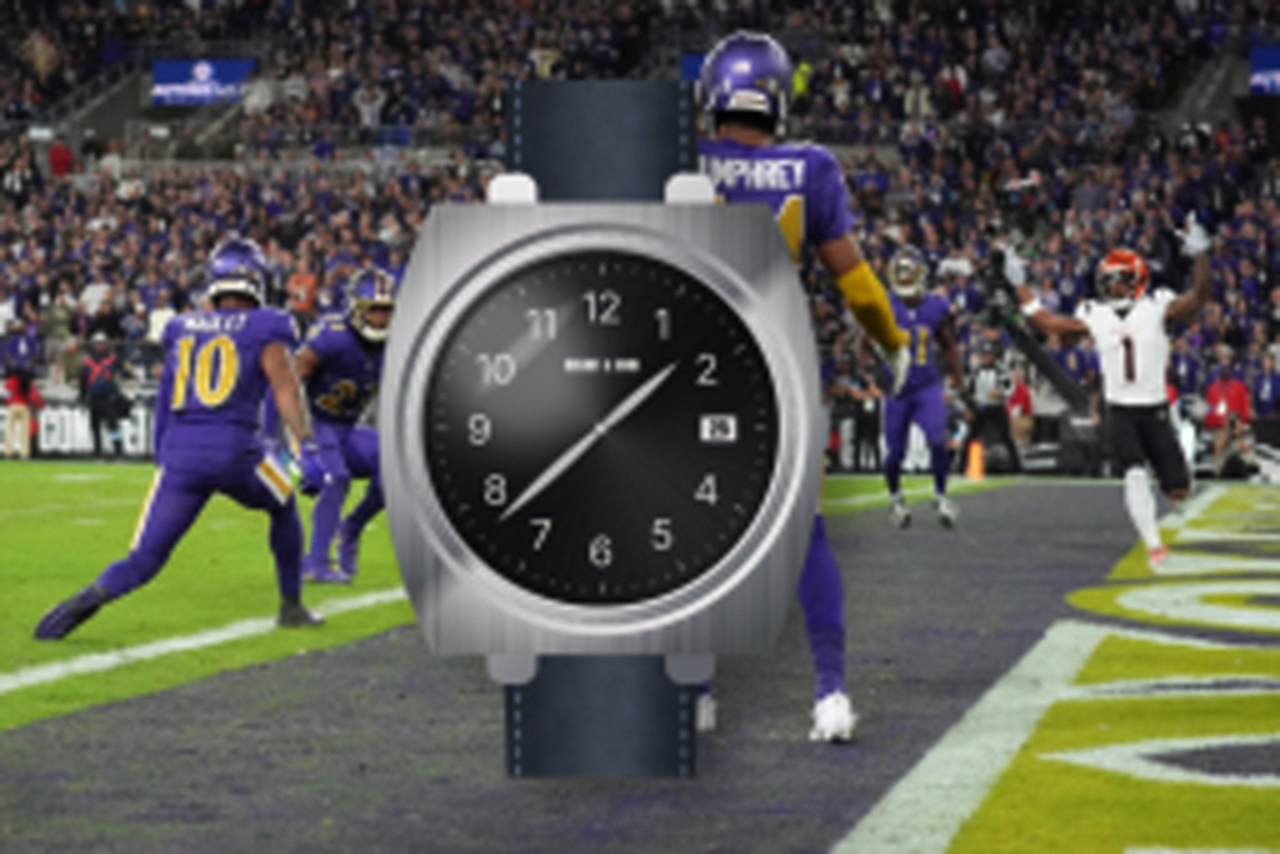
1:38
